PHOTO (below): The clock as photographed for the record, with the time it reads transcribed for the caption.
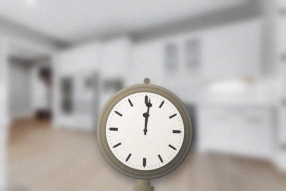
12:01
